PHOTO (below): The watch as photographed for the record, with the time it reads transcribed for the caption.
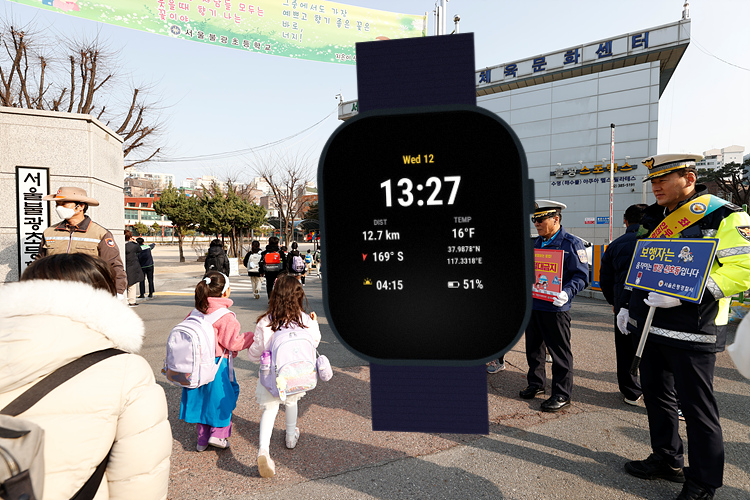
13:27
